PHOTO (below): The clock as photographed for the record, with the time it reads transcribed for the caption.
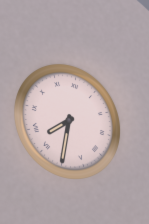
7:30
